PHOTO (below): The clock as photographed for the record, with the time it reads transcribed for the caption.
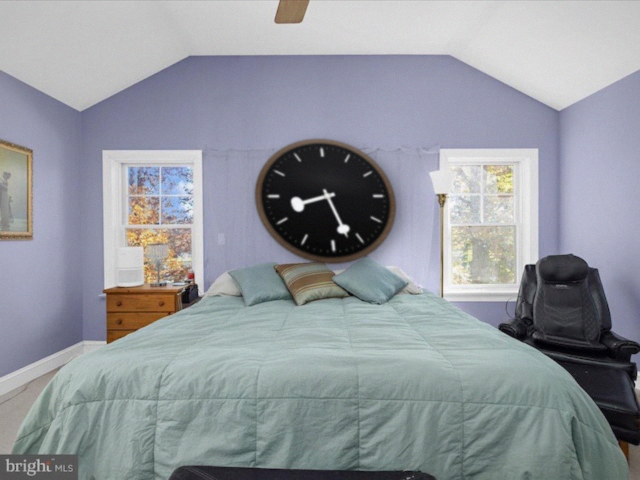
8:27
